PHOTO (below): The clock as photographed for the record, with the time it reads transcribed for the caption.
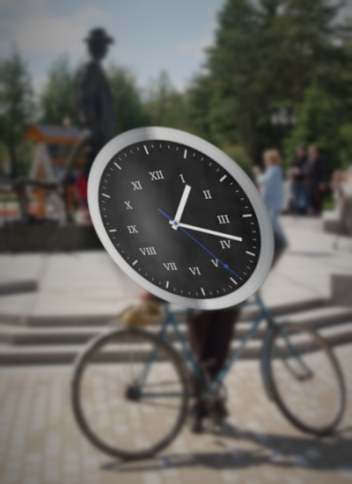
1:18:24
